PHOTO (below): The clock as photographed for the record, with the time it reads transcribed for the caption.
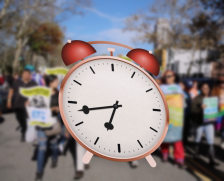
6:43
